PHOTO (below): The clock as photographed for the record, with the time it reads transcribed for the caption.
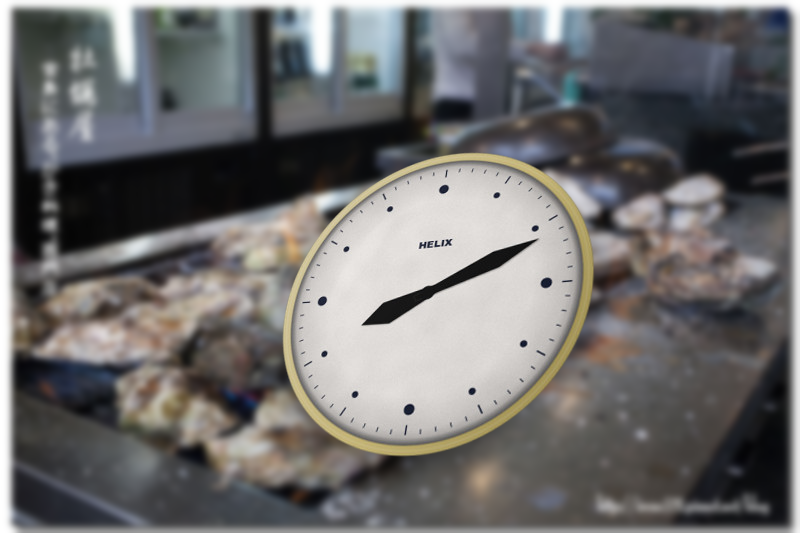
8:11
